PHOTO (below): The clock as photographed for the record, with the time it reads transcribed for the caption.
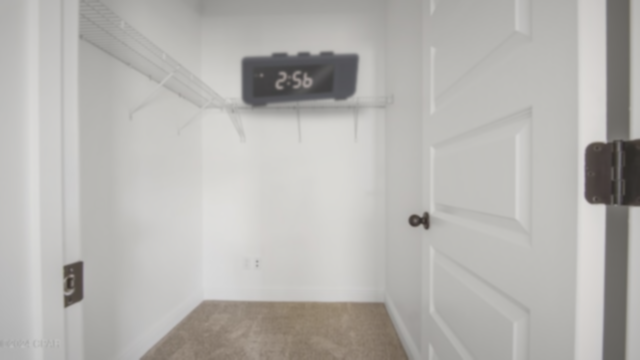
2:56
